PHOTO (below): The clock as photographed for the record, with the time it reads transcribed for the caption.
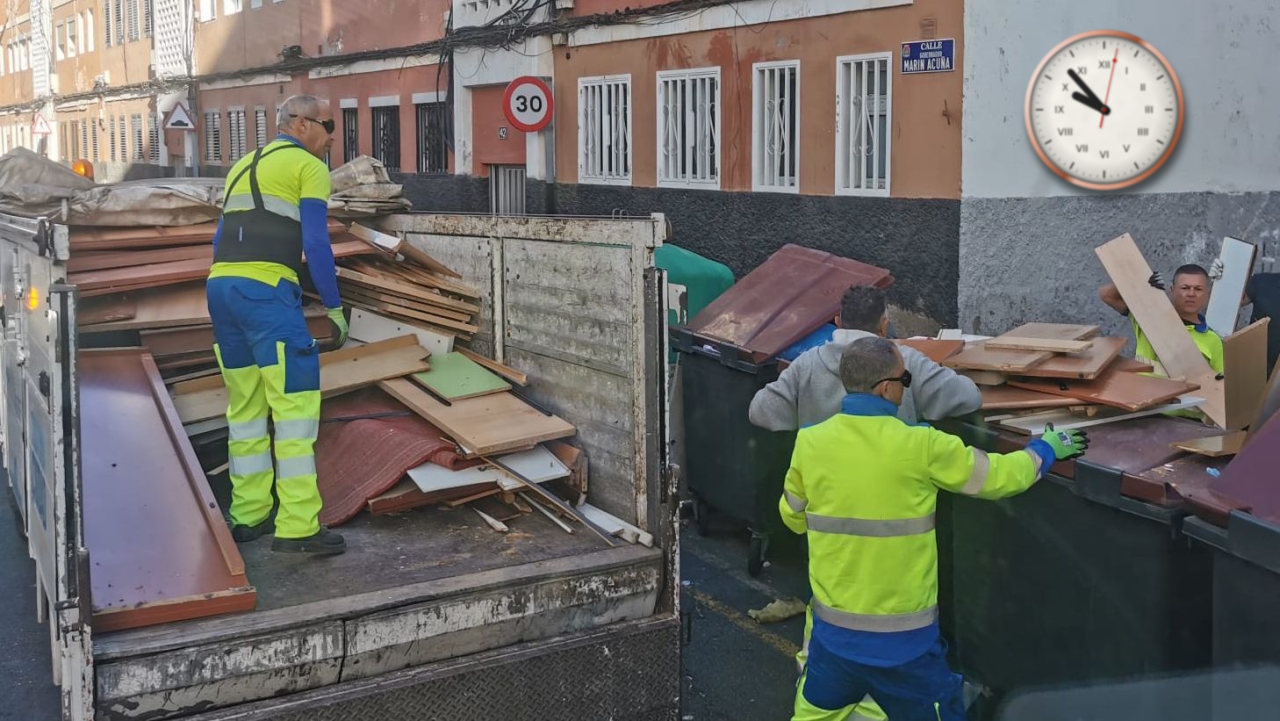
9:53:02
